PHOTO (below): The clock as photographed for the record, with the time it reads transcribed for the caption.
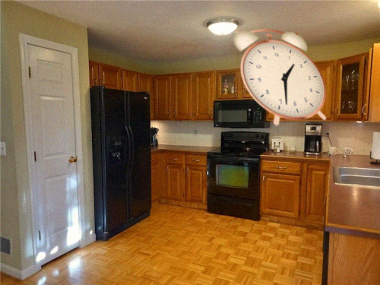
1:33
